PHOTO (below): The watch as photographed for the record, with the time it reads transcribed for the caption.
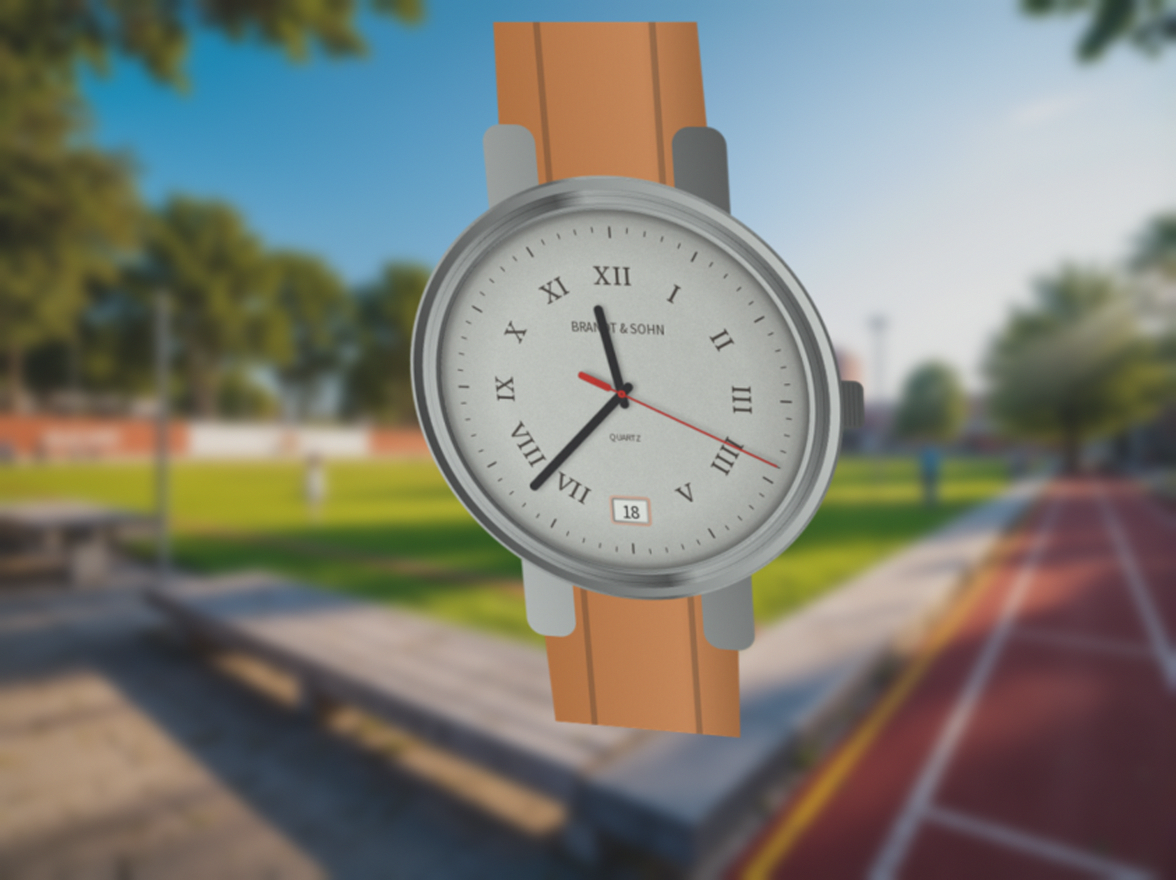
11:37:19
